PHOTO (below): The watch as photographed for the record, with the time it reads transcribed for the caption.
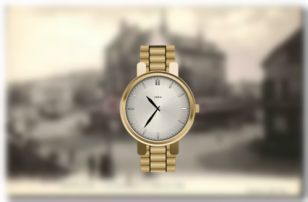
10:36
